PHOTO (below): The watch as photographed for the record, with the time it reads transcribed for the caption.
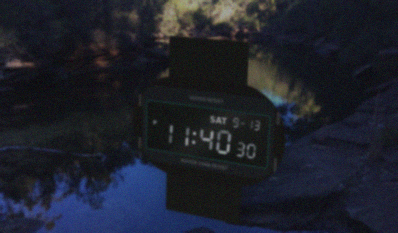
11:40:30
